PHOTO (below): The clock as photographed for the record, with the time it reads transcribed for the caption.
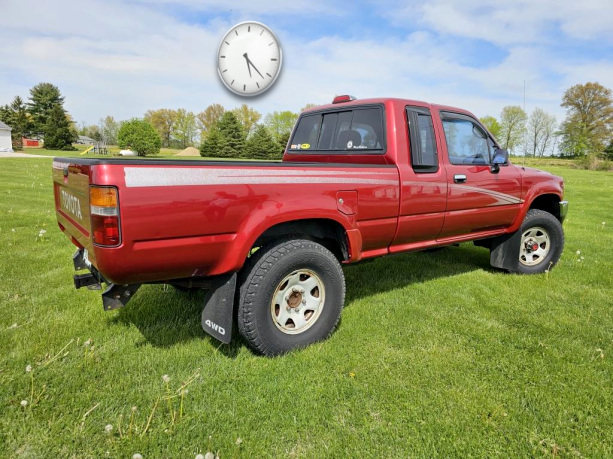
5:22
